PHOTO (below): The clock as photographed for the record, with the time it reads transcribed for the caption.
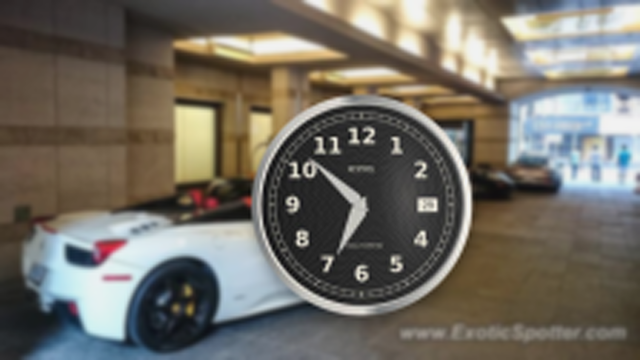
6:52
